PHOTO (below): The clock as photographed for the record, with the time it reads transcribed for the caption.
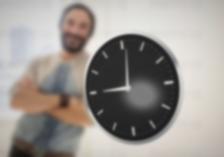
9:01
